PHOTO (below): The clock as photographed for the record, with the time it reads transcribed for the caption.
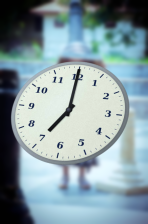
7:00
